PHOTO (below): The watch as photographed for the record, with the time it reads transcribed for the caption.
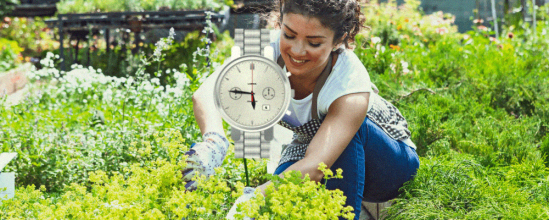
5:46
